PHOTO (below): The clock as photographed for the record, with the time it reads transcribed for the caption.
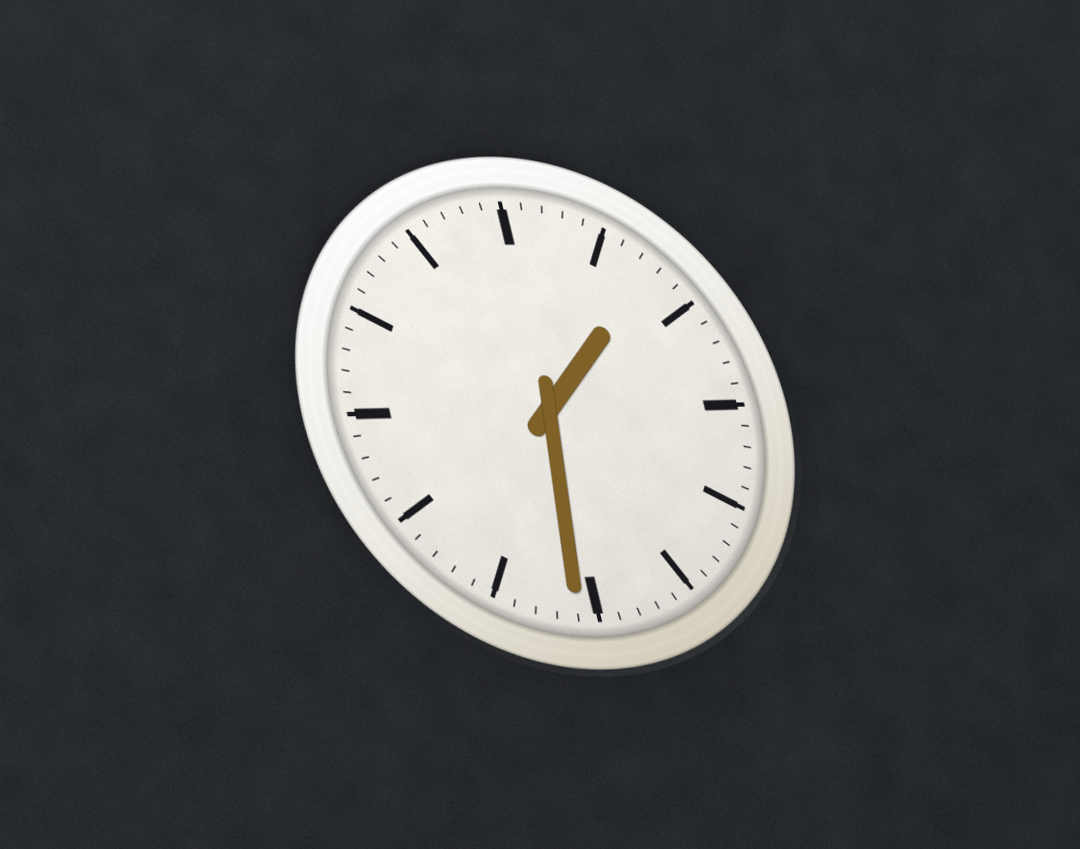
1:31
